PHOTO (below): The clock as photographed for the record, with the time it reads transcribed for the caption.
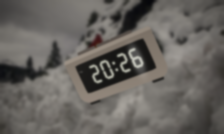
20:26
